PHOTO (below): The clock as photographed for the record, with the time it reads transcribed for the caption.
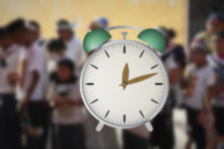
12:12
